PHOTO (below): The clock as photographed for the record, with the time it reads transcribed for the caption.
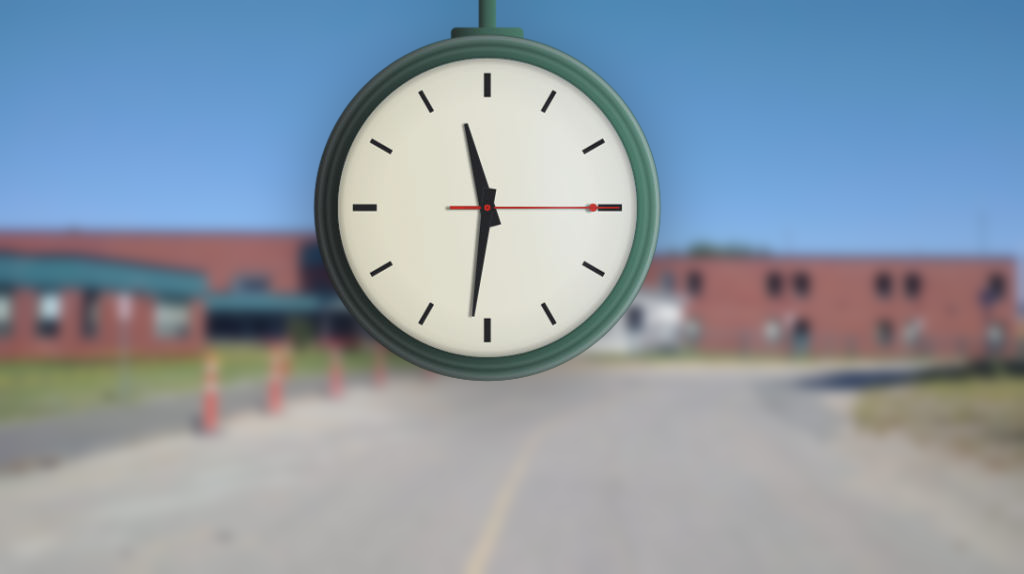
11:31:15
